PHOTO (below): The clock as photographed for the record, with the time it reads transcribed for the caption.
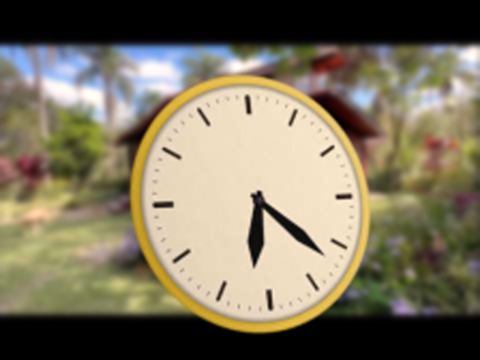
6:22
